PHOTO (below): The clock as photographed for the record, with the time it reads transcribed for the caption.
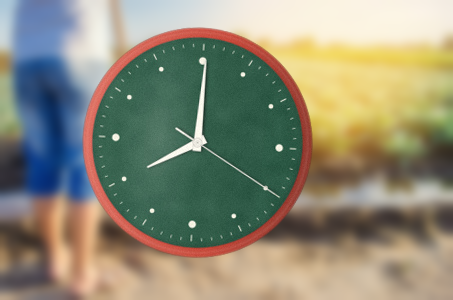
8:00:20
